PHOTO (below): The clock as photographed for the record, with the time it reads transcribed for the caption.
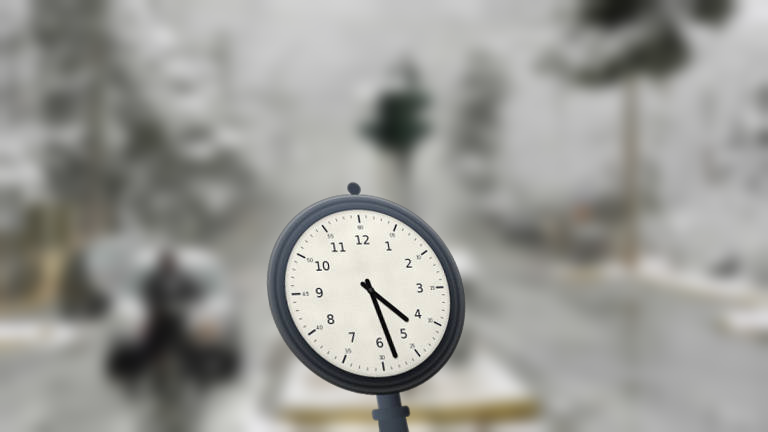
4:28
